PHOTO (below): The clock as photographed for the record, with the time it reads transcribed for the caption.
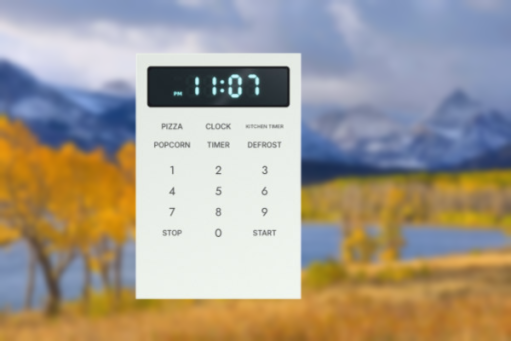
11:07
